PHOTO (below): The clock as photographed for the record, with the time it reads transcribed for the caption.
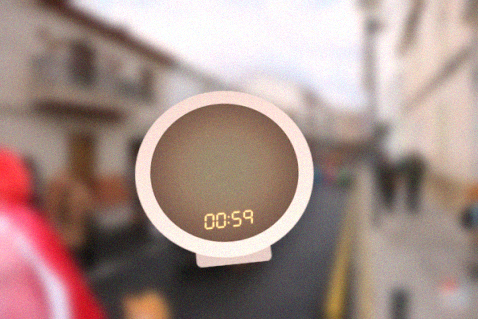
0:59
